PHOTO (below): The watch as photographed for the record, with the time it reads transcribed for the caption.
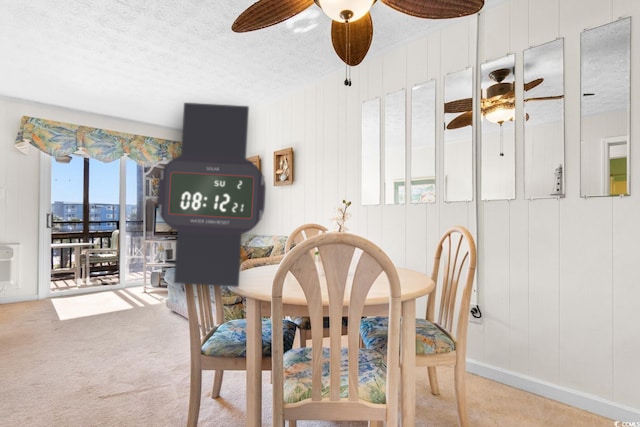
8:12:21
